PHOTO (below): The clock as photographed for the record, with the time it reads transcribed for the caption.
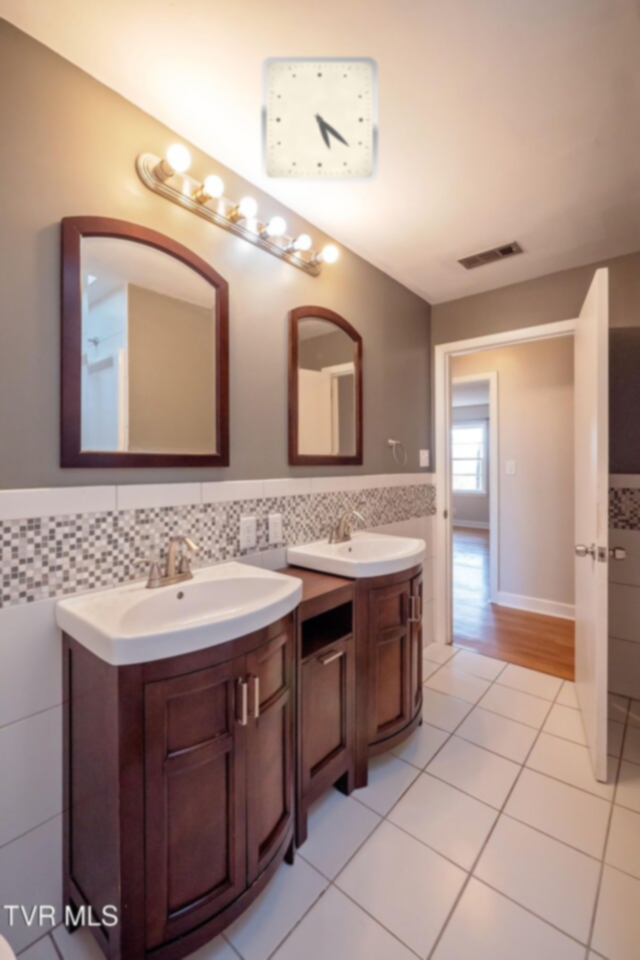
5:22
